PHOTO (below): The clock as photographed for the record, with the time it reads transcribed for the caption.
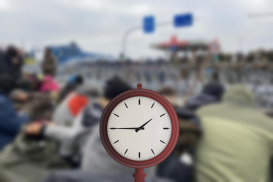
1:45
